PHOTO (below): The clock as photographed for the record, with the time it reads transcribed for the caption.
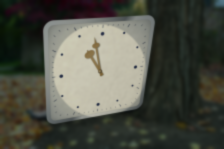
10:58
